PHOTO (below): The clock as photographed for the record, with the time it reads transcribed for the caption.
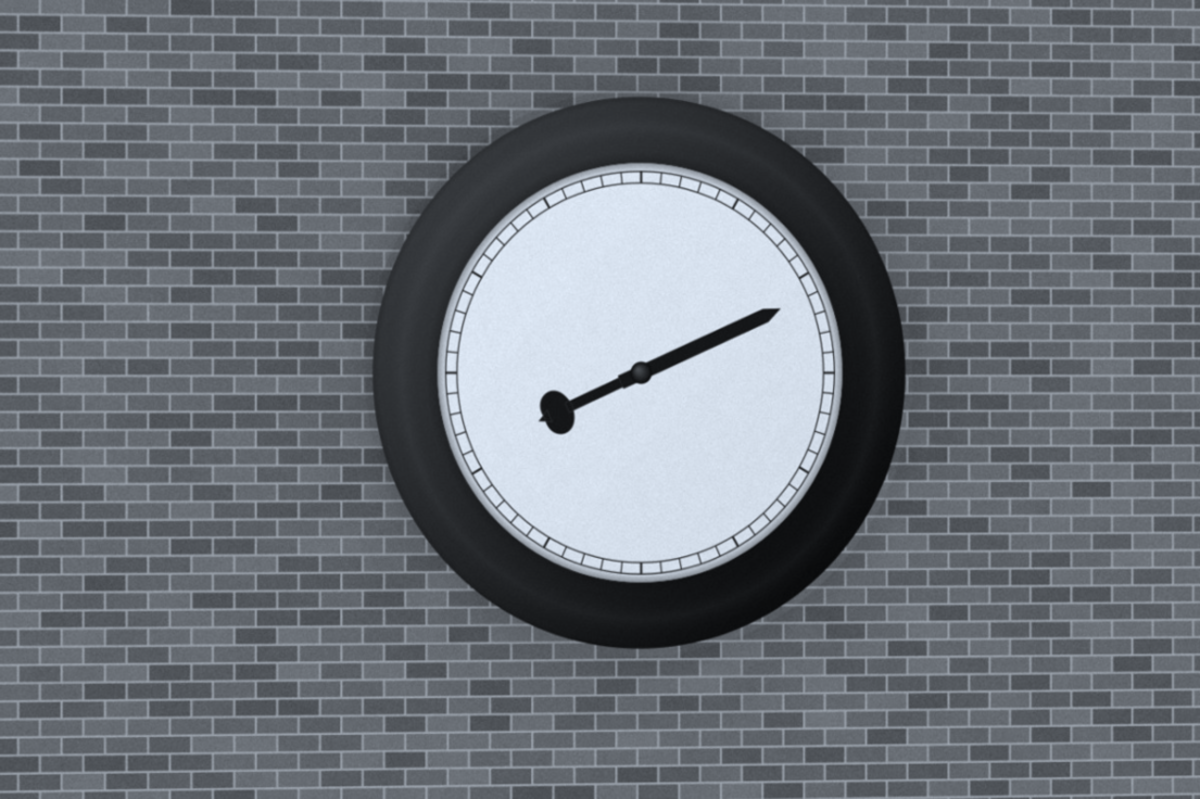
8:11
